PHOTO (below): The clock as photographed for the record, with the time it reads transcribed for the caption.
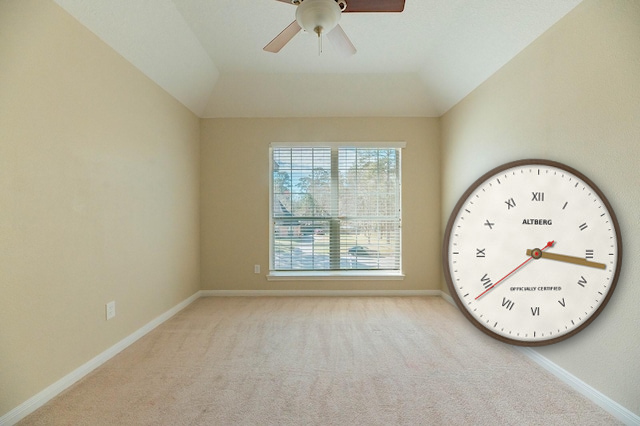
3:16:39
